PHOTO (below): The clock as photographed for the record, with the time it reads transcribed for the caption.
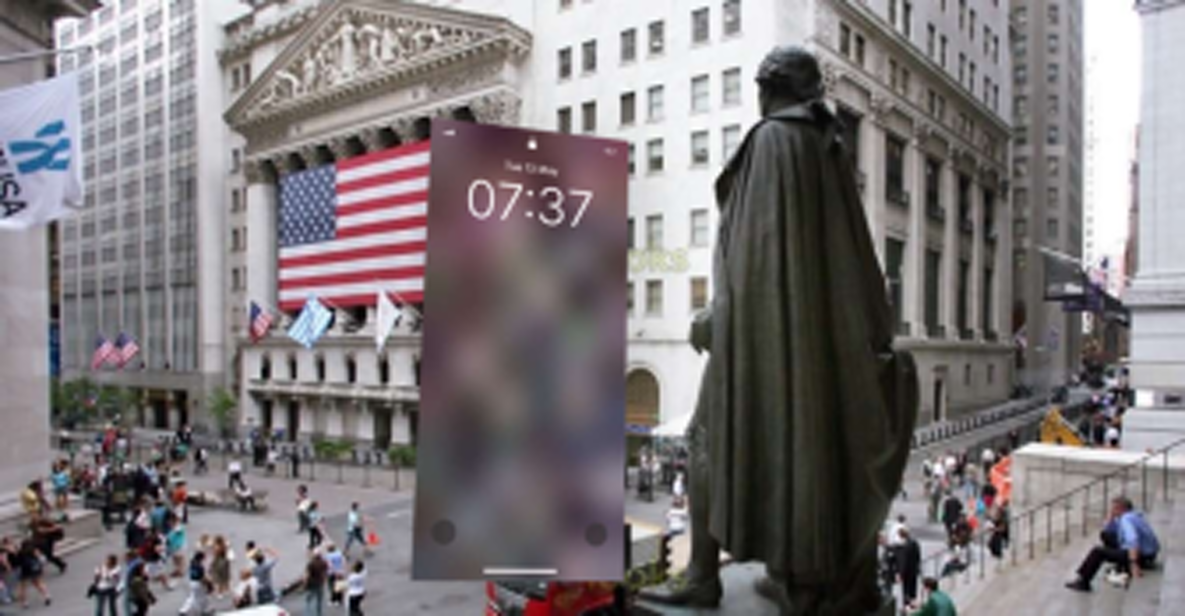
7:37
